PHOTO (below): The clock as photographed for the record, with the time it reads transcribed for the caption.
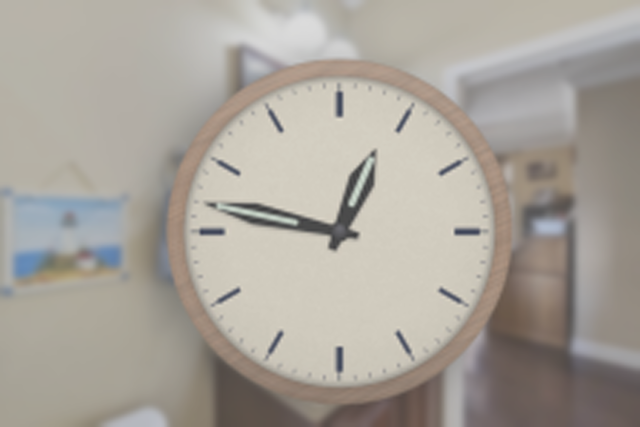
12:47
